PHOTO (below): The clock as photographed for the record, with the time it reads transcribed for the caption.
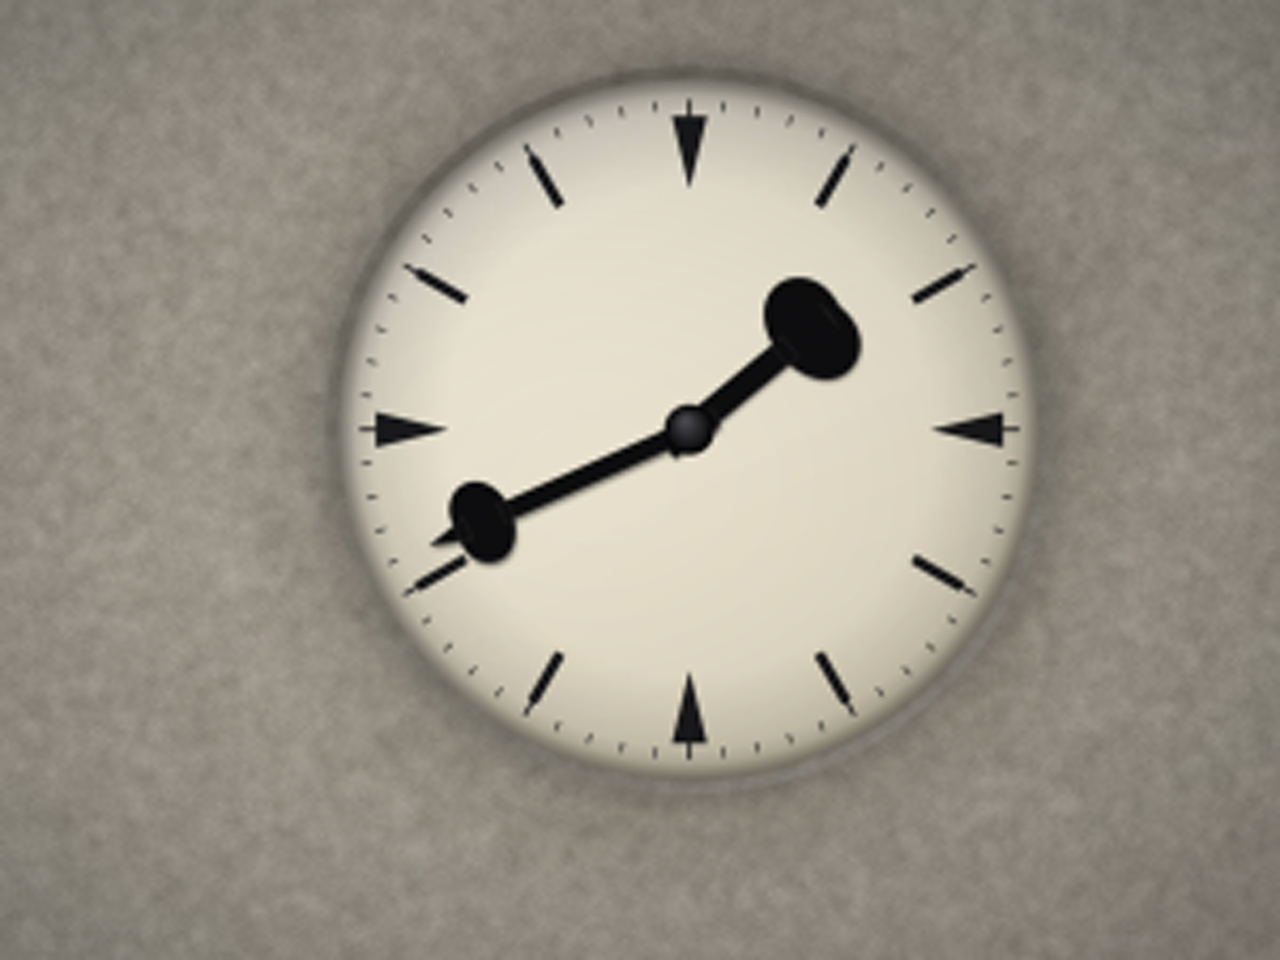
1:41
